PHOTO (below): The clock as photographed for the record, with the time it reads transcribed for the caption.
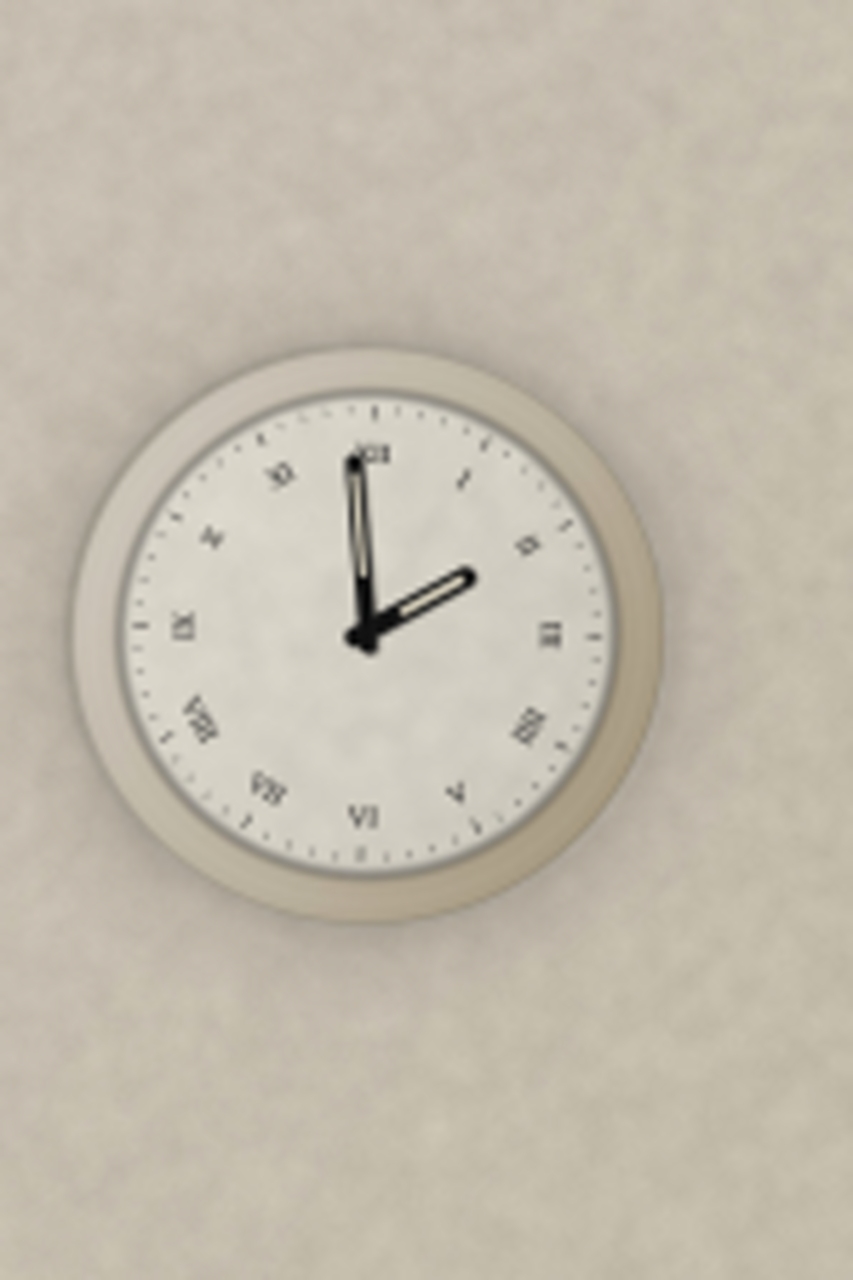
1:59
